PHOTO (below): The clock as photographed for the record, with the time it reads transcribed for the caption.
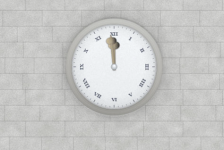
11:59
